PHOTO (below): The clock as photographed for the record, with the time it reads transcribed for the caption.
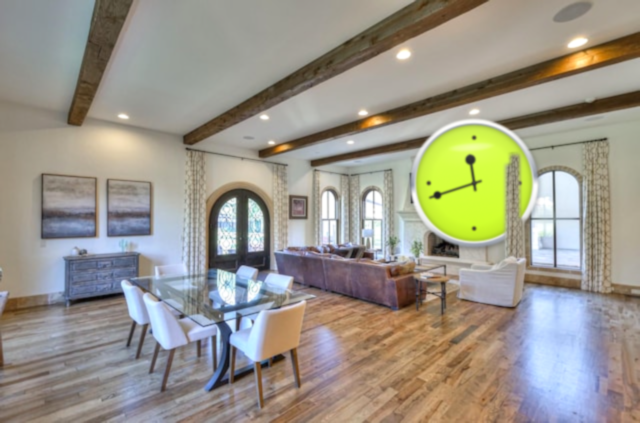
11:42
